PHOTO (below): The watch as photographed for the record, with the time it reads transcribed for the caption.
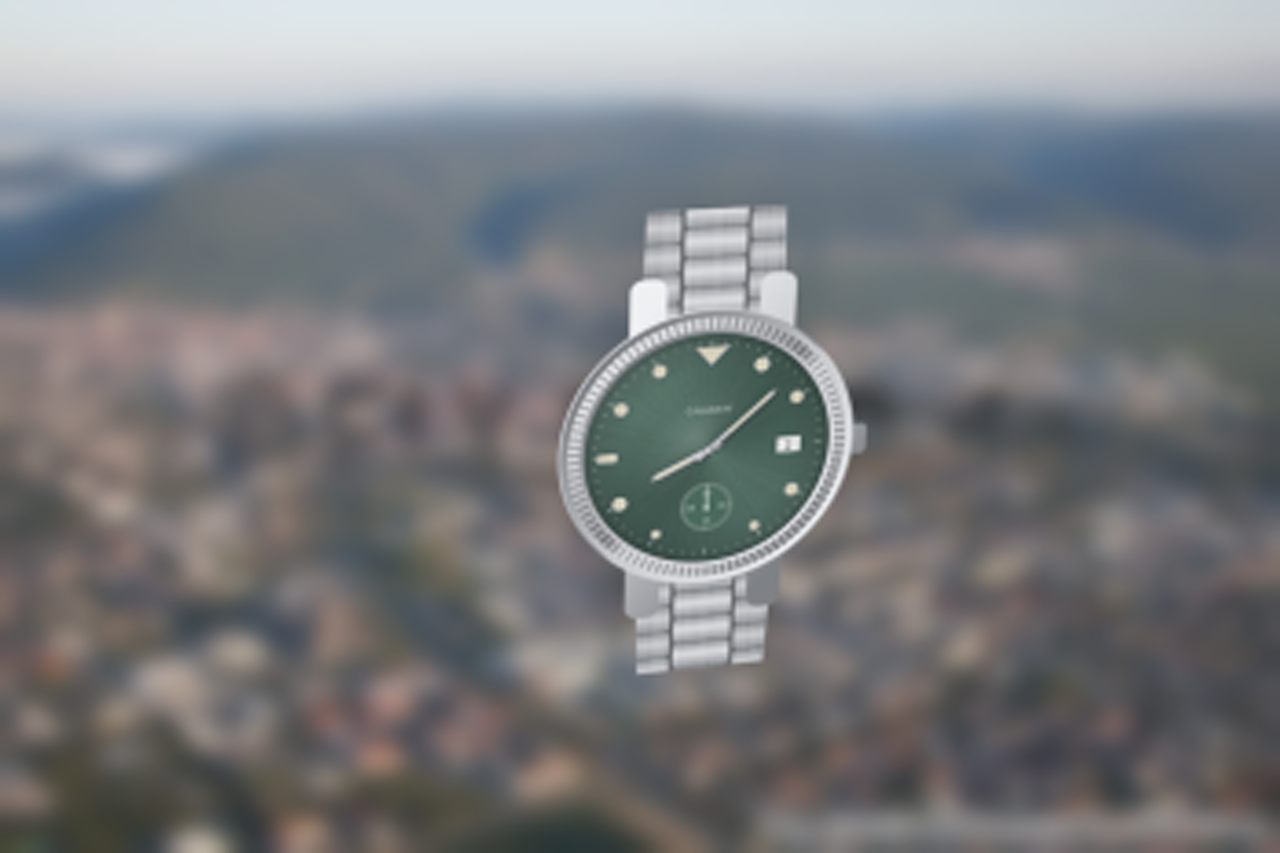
8:08
